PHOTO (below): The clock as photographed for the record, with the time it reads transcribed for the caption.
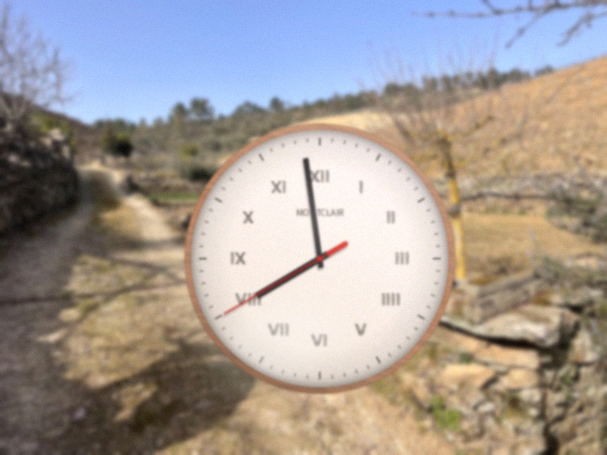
7:58:40
